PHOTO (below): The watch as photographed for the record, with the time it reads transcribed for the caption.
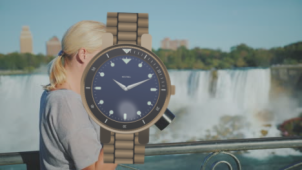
10:11
